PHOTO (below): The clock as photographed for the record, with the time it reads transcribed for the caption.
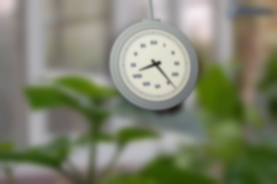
8:24
